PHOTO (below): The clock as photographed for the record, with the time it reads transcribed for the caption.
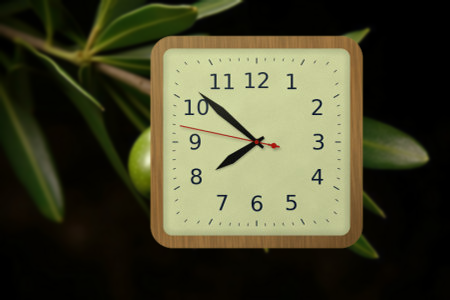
7:51:47
